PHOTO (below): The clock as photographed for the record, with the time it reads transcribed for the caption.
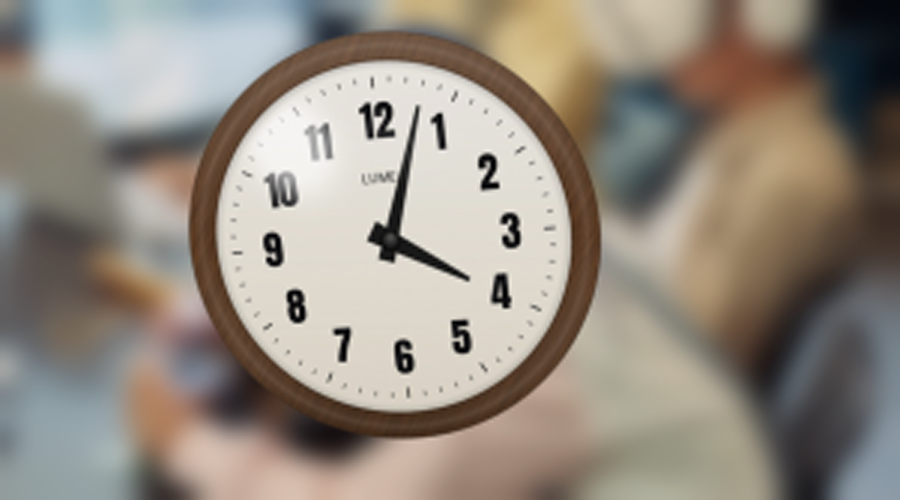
4:03
